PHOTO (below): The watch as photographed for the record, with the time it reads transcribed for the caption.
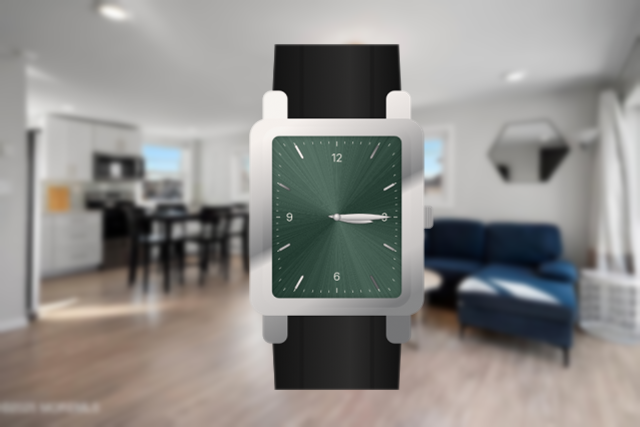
3:15
